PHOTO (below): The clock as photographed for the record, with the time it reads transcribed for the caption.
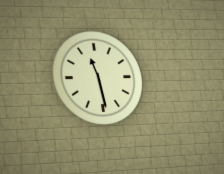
11:29
